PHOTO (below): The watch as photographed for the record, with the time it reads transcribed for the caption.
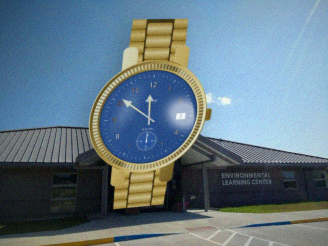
11:51
